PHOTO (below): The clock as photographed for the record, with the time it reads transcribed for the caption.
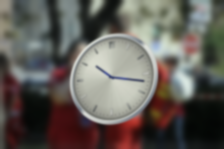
10:17
